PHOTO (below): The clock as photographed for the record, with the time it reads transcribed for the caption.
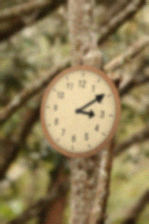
3:09
